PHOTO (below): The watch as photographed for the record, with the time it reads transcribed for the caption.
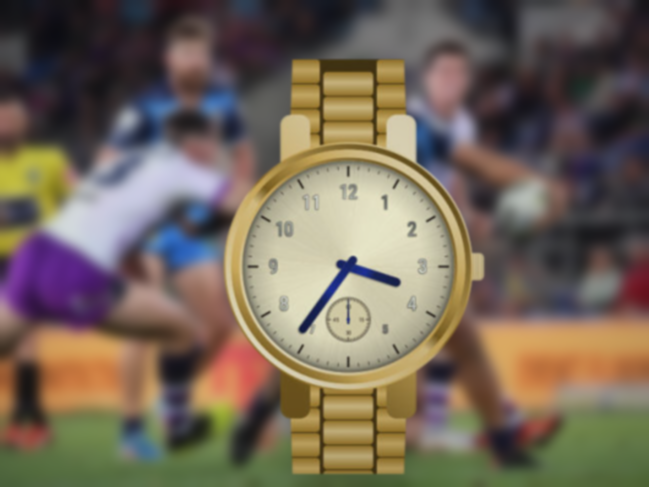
3:36
